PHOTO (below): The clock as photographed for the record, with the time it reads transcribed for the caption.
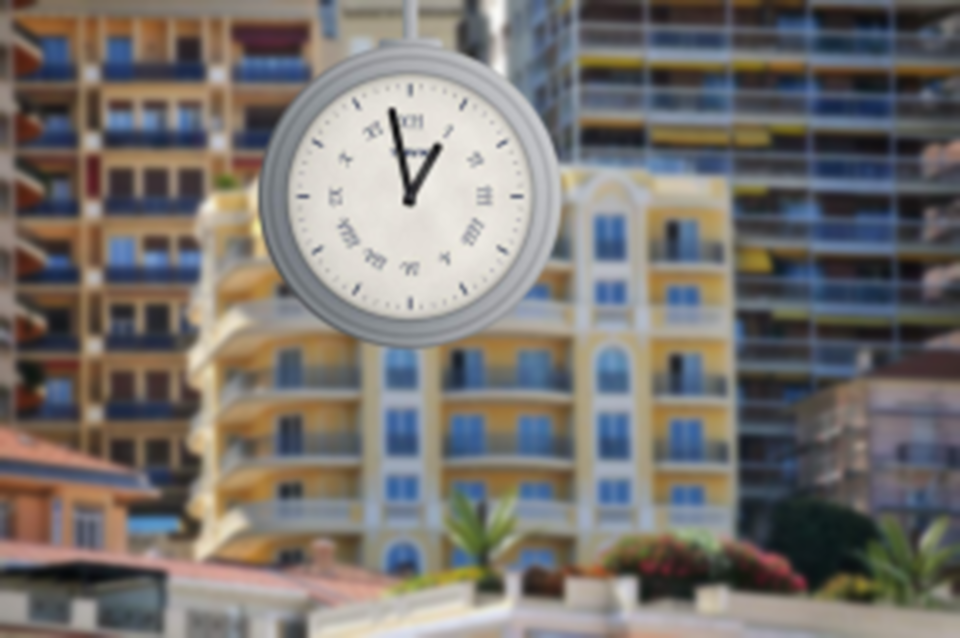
12:58
